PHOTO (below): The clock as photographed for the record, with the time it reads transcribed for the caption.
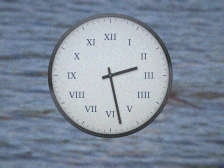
2:28
